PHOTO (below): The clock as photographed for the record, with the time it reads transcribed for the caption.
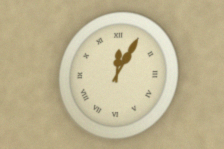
12:05
